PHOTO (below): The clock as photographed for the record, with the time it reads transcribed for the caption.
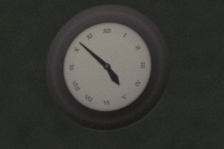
4:52
